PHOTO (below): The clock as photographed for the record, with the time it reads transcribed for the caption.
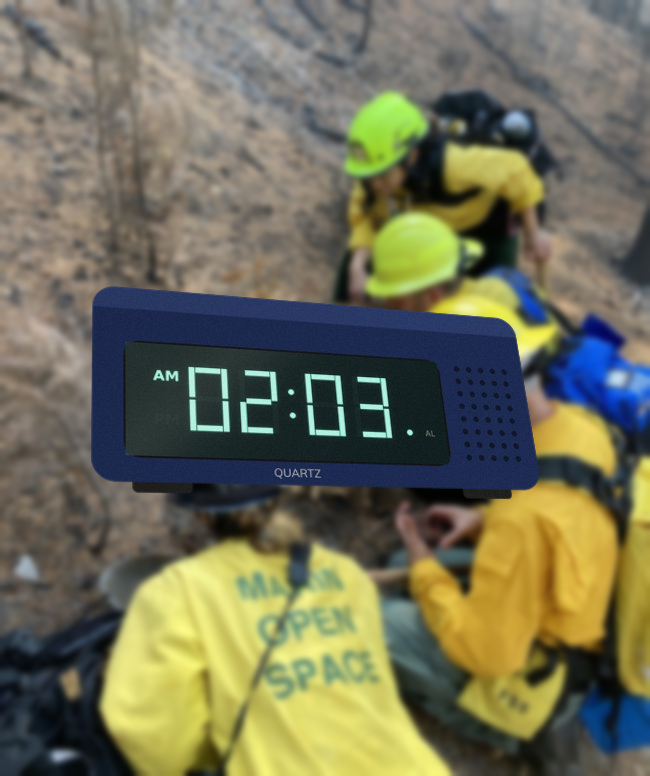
2:03
